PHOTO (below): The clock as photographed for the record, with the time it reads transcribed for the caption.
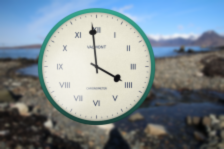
3:59
